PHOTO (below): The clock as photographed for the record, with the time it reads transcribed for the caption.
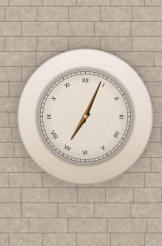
7:04
